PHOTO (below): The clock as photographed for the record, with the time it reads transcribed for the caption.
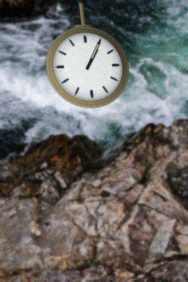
1:05
